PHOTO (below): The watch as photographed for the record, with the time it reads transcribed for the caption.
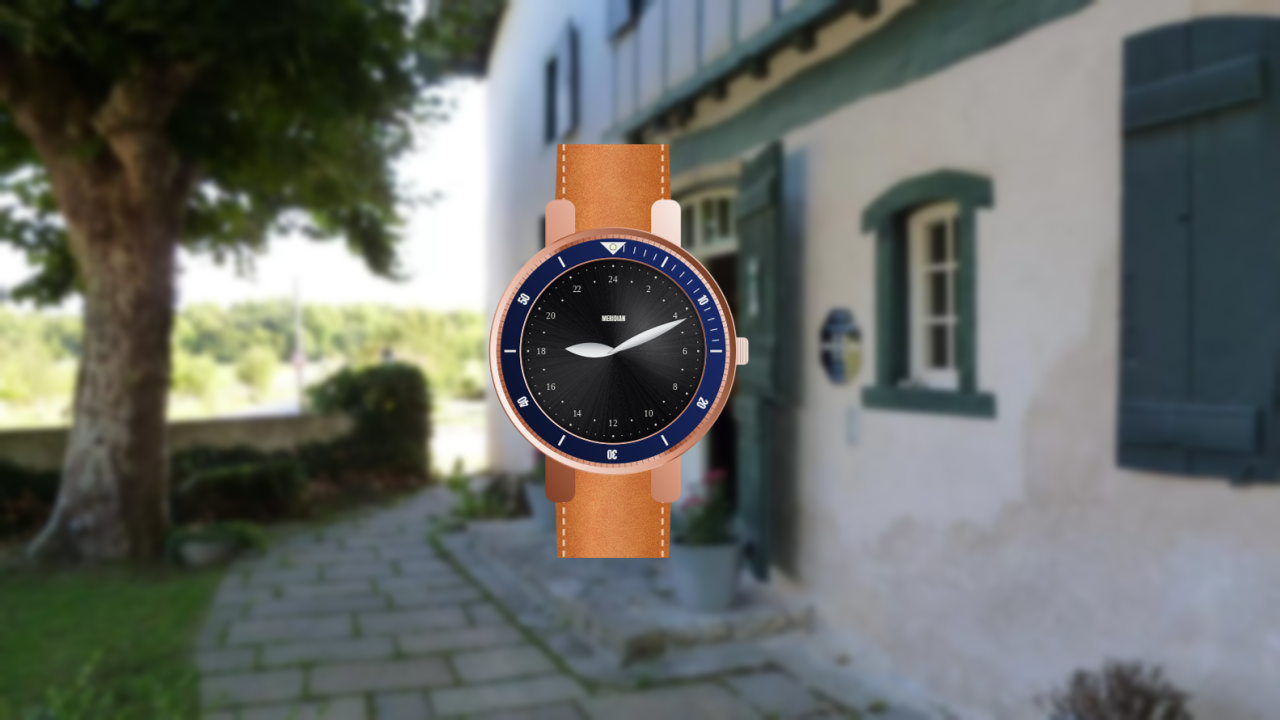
18:11
